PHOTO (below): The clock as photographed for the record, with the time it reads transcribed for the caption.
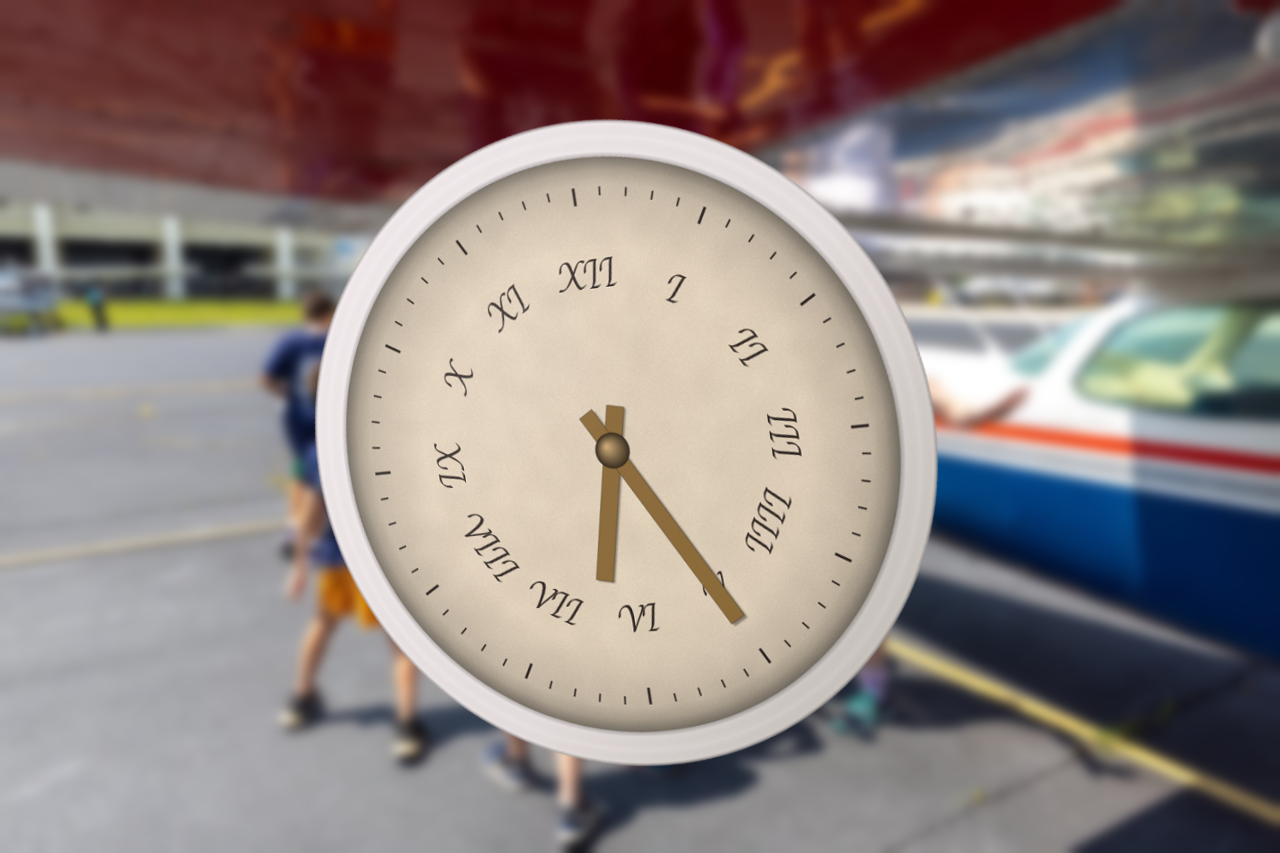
6:25
